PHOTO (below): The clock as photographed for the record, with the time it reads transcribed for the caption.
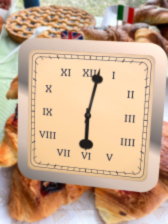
6:02
